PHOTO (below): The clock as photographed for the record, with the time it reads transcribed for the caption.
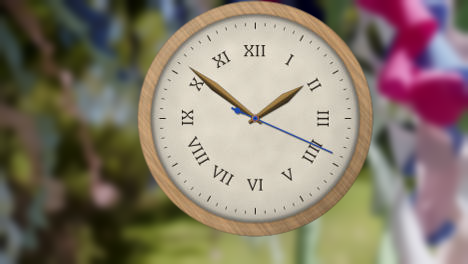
1:51:19
